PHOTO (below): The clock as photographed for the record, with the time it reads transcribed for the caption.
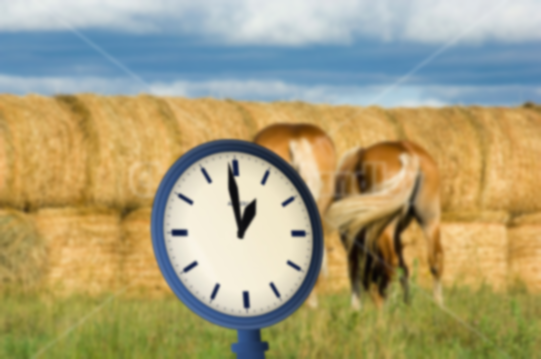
12:59
